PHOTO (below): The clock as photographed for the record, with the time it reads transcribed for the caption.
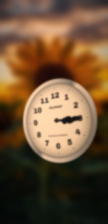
3:15
